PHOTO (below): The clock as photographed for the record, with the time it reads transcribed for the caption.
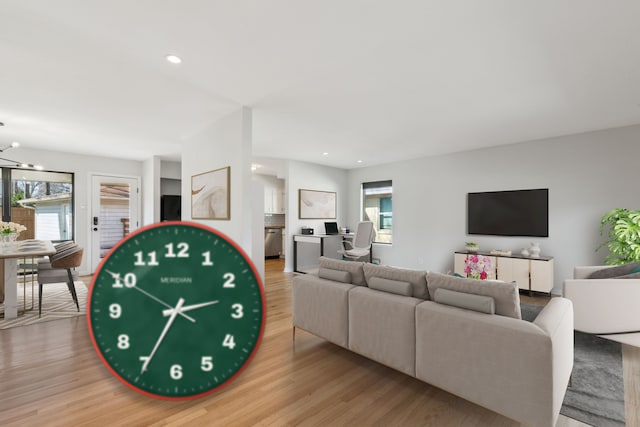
2:34:50
